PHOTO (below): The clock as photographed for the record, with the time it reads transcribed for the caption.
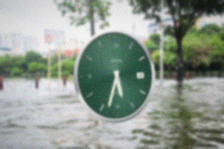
5:33
